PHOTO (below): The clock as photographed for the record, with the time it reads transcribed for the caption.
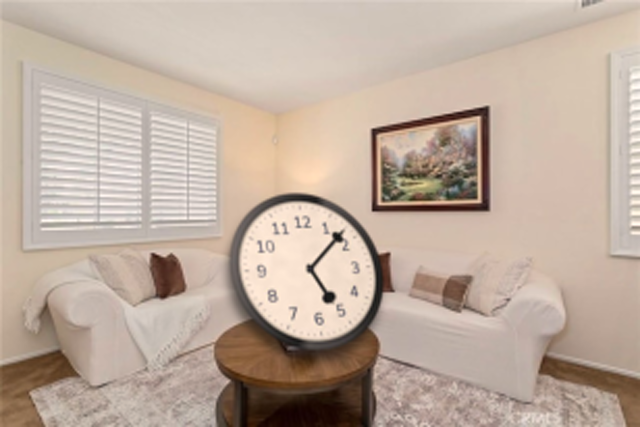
5:08
